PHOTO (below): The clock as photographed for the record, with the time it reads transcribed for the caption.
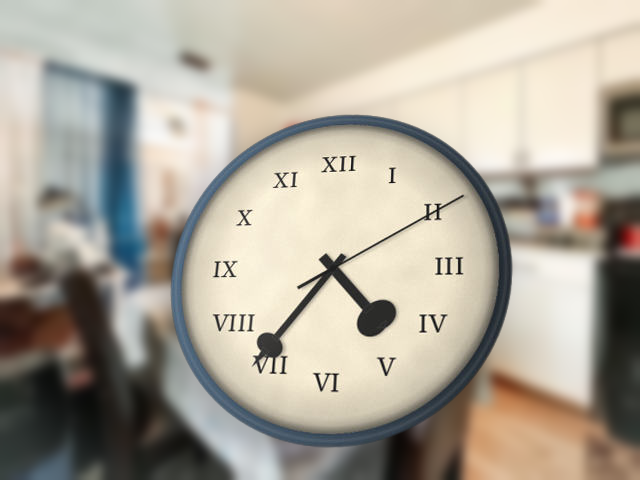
4:36:10
